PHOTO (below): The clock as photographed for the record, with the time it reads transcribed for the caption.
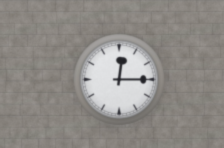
12:15
